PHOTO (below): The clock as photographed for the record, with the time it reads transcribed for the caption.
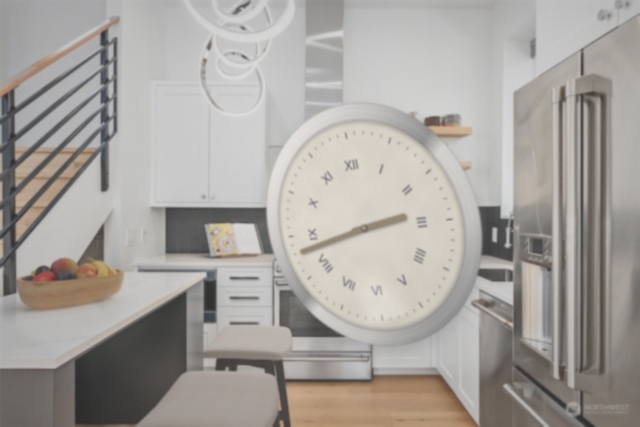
2:43
